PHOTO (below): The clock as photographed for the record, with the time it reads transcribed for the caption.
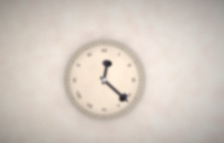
12:22
